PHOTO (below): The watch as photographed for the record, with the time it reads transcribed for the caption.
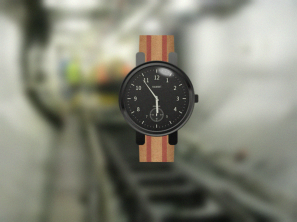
5:54
